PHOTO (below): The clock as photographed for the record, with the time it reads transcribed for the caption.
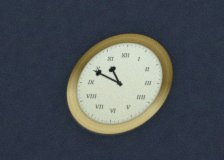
10:49
